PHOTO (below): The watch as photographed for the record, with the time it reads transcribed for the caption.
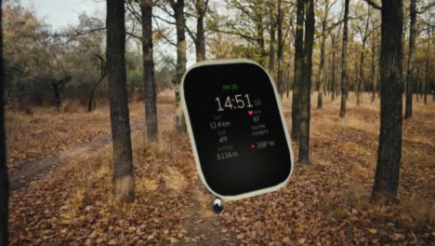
14:51
